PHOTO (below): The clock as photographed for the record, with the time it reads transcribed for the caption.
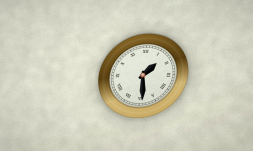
1:29
